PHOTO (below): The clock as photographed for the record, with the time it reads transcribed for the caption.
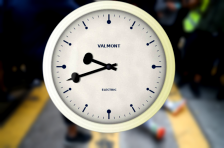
9:42
